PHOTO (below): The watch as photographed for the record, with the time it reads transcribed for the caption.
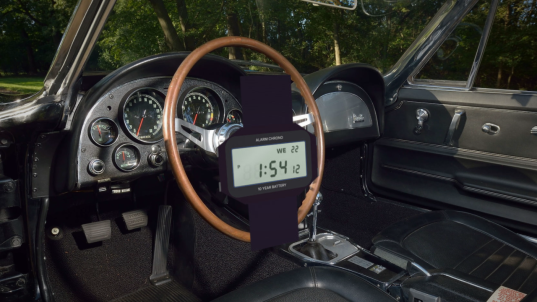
1:54:12
